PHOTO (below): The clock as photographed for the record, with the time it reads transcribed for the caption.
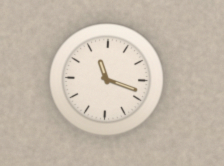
11:18
